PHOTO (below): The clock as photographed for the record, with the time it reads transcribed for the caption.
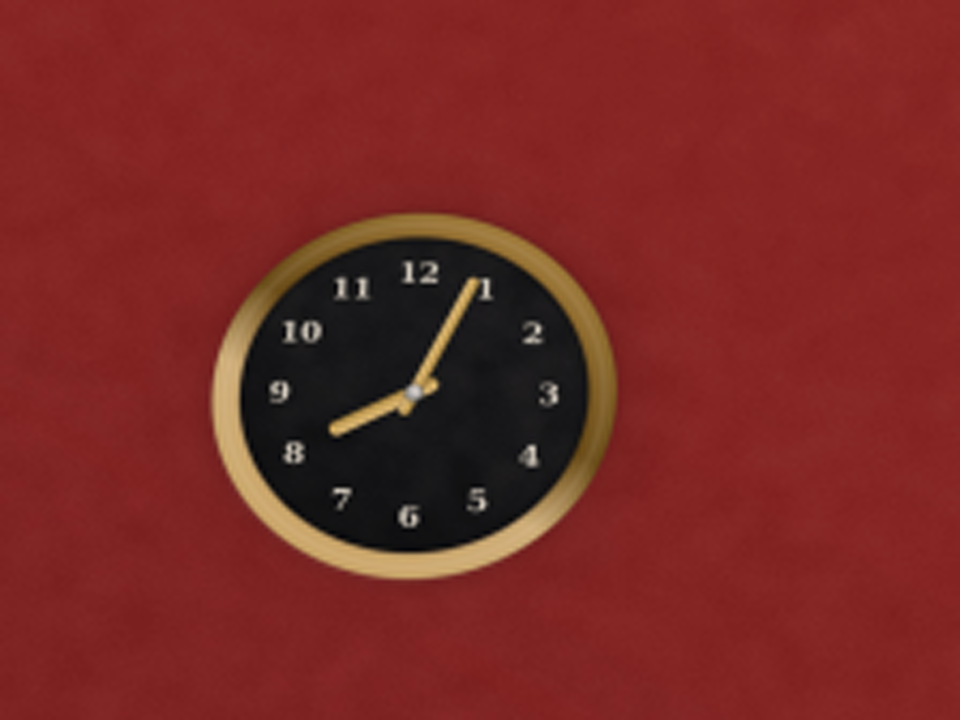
8:04
